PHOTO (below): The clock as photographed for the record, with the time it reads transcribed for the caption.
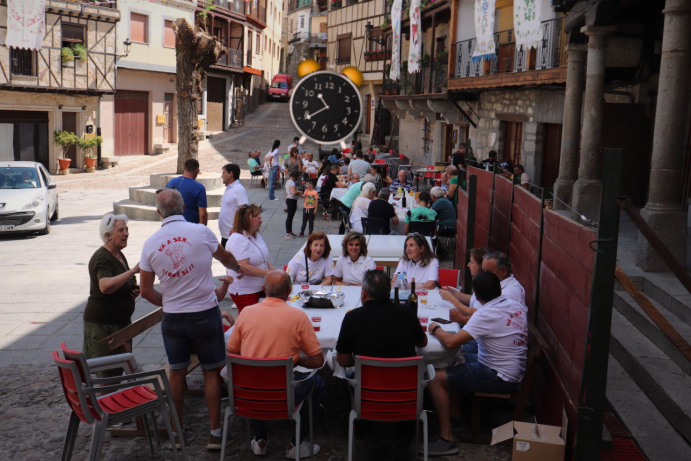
10:39
